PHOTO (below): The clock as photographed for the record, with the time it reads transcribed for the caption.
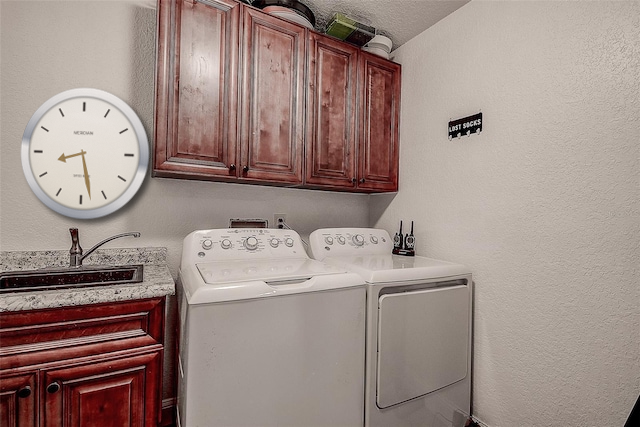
8:28
